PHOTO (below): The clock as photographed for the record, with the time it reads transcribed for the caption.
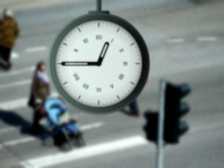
12:45
